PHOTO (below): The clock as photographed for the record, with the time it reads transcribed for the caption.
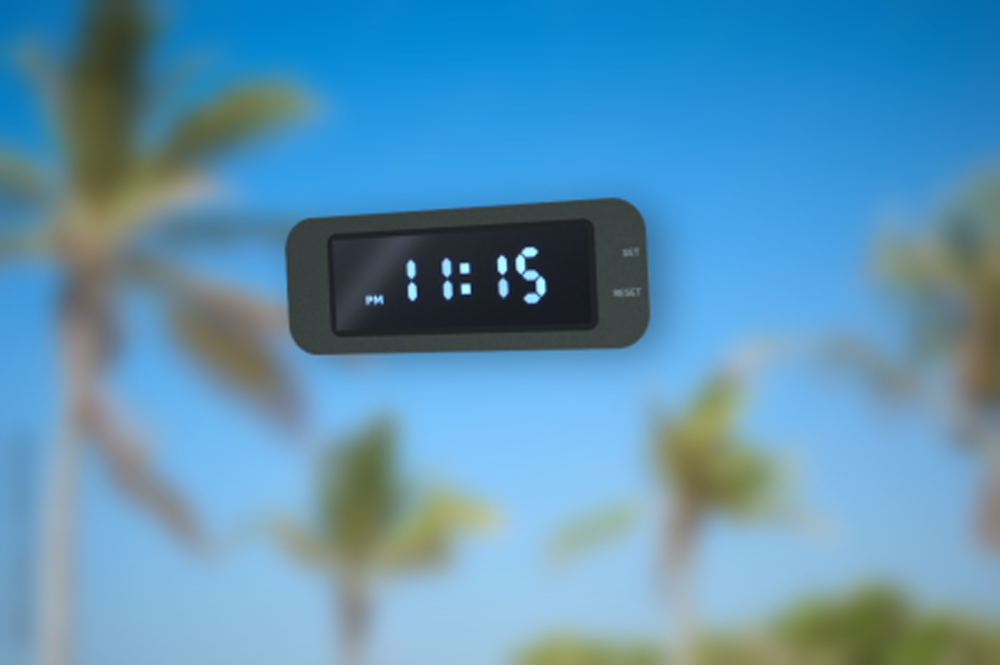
11:15
